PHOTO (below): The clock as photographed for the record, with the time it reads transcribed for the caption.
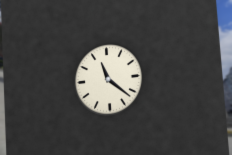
11:22
